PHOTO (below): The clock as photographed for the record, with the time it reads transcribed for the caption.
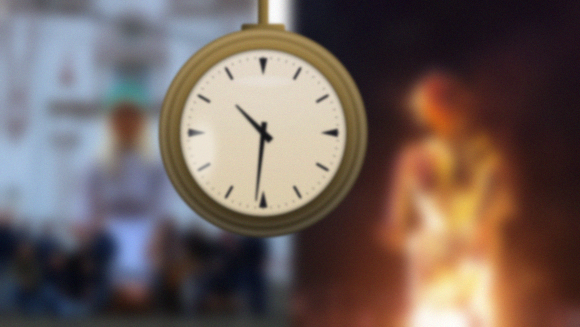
10:31
